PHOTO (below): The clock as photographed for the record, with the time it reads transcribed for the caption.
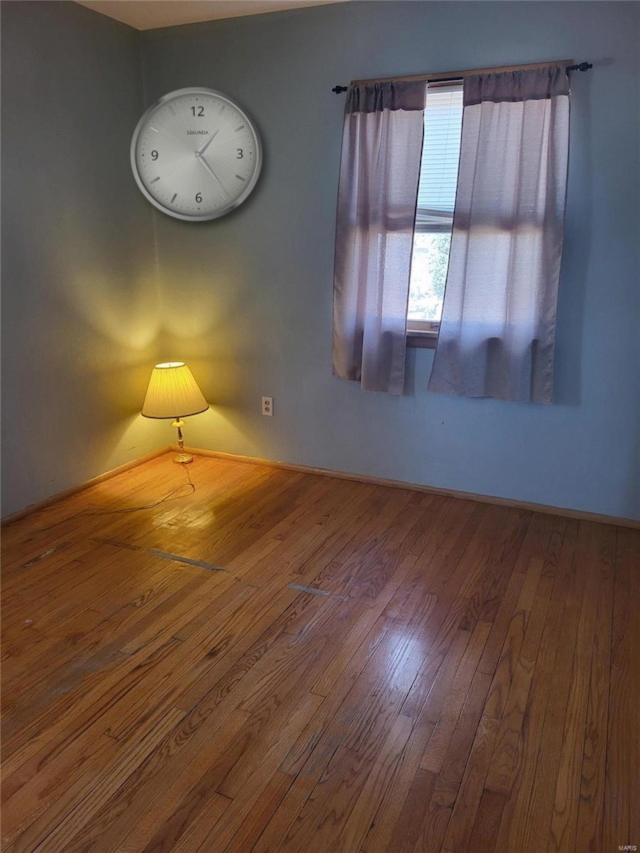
1:24
